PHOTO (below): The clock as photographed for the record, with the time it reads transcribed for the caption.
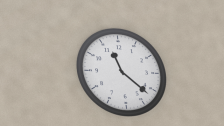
11:22
